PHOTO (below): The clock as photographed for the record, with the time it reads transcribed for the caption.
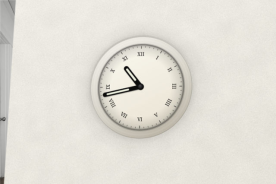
10:43
